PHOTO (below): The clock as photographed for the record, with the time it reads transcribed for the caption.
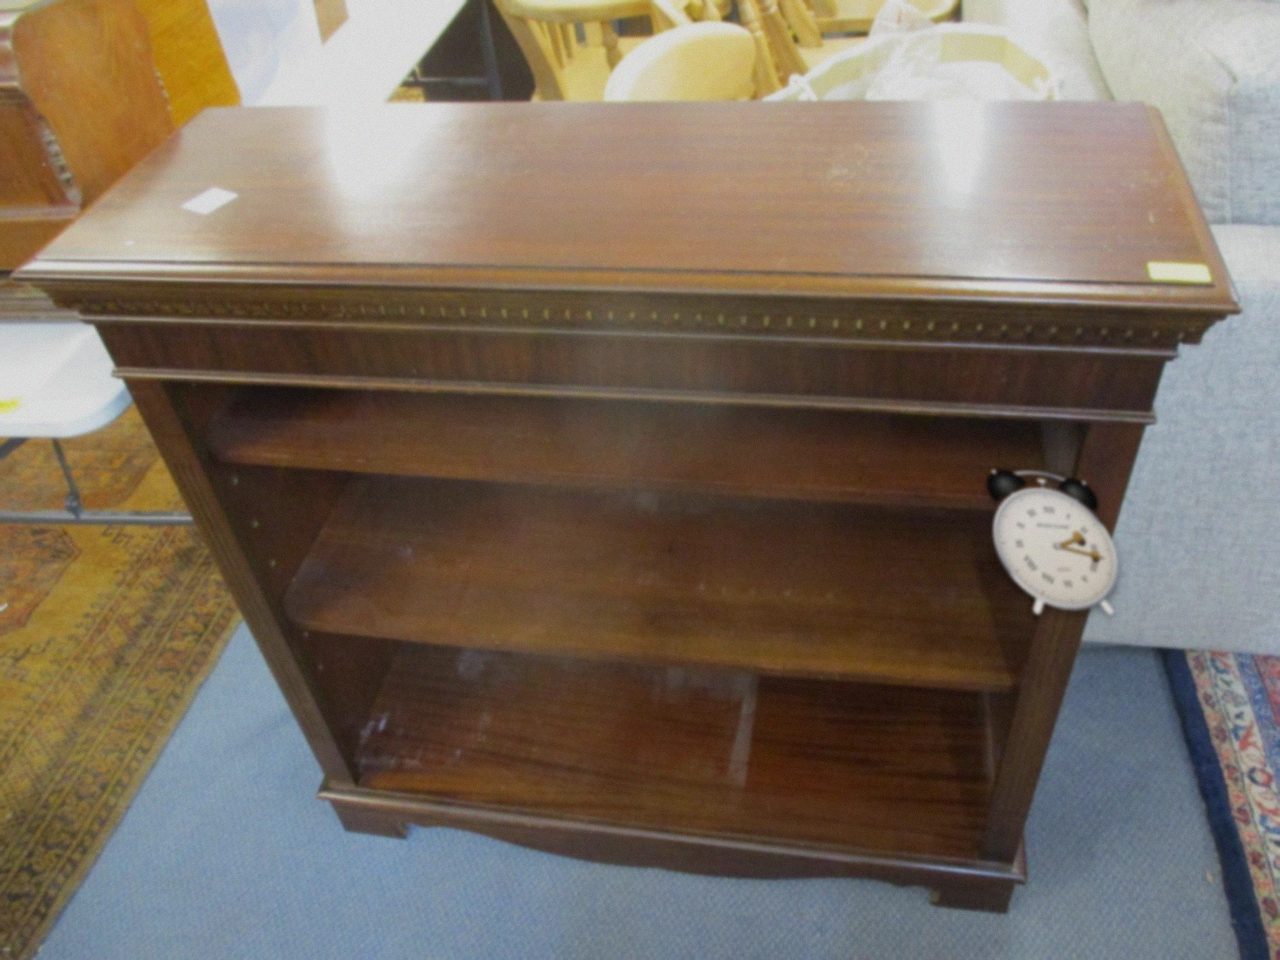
2:17
